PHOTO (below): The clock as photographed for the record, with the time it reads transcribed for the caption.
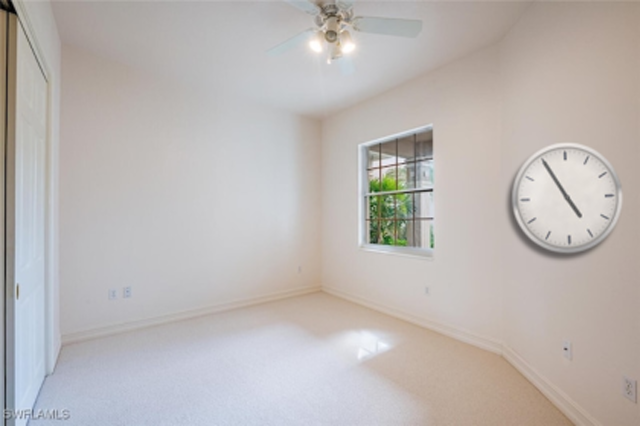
4:55
